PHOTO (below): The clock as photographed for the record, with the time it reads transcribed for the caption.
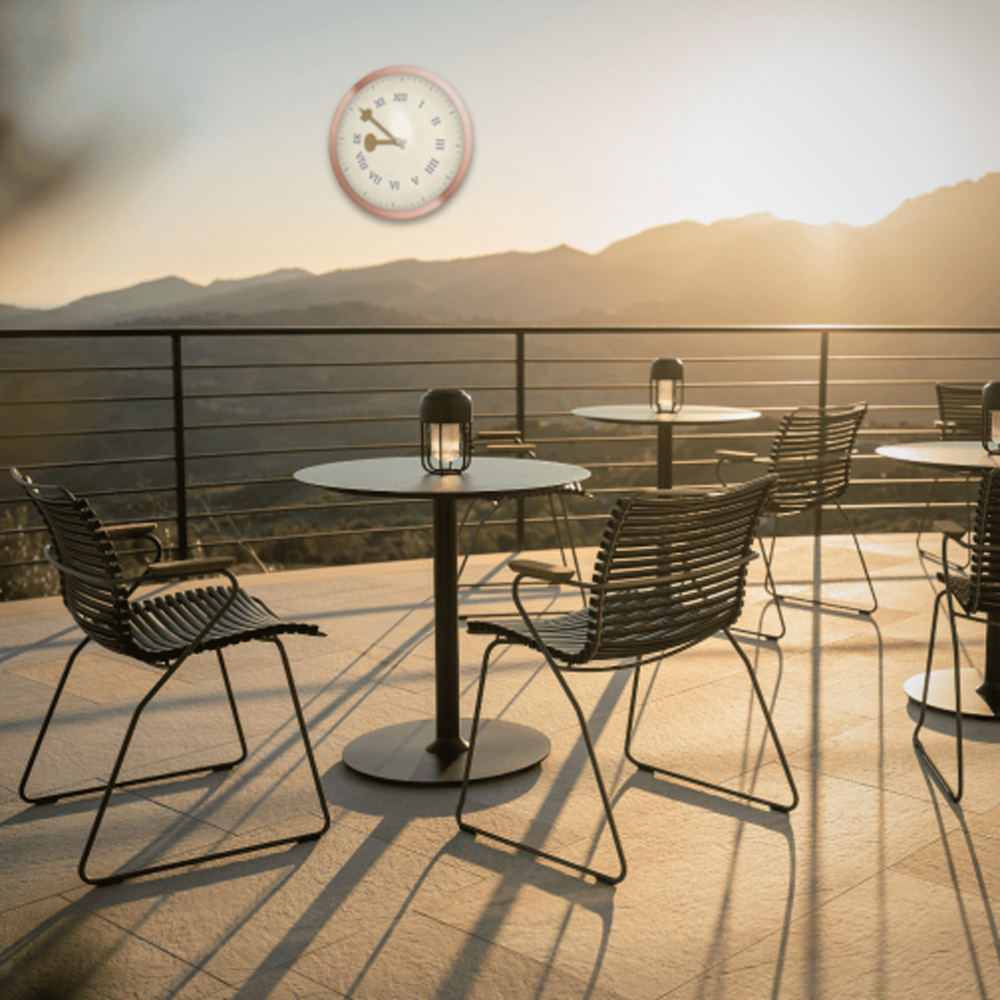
8:51
